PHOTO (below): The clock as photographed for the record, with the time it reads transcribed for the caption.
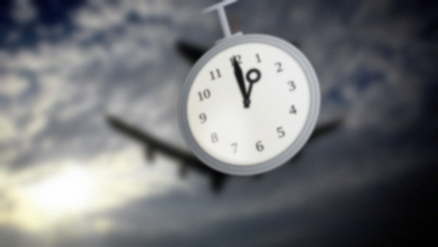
1:00
